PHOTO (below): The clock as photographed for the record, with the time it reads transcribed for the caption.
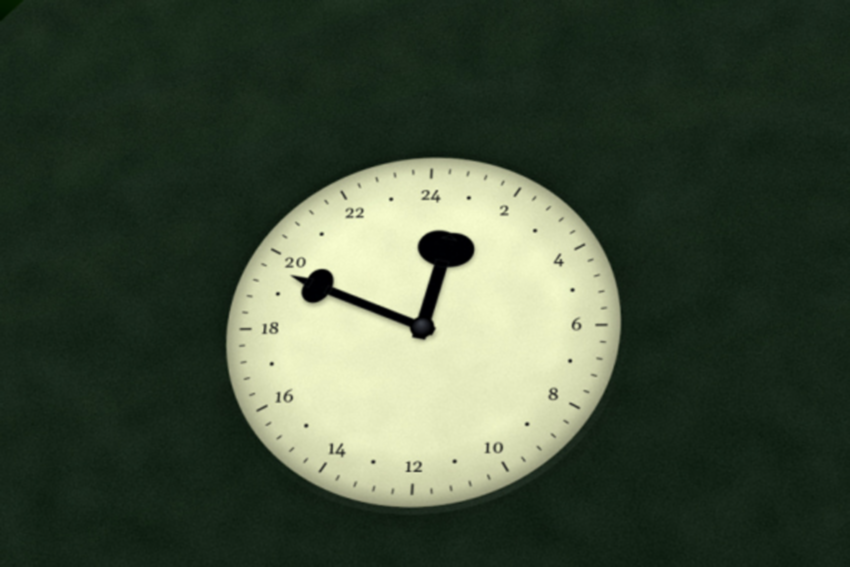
0:49
